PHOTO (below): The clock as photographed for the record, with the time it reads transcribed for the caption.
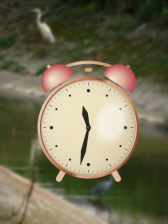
11:32
